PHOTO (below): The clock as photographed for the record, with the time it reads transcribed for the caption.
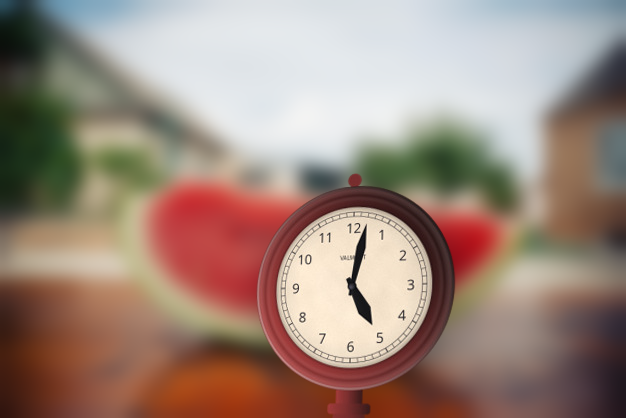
5:02
